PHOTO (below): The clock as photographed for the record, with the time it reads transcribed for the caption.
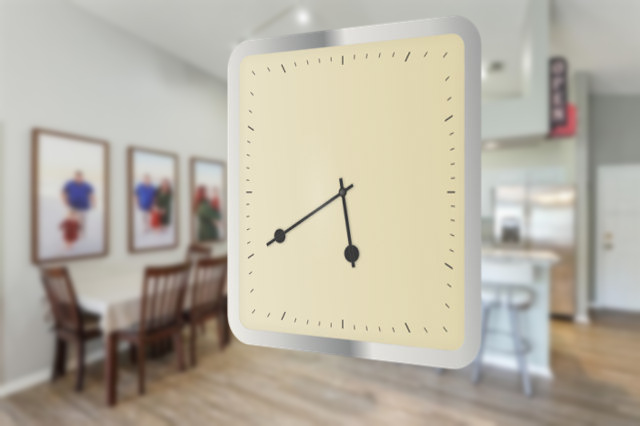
5:40
